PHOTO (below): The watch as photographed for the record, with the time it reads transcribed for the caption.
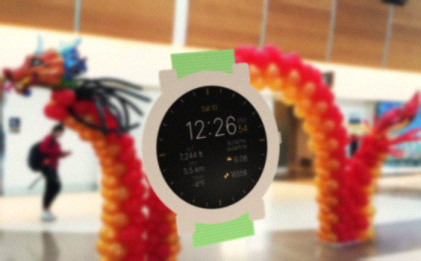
12:26
